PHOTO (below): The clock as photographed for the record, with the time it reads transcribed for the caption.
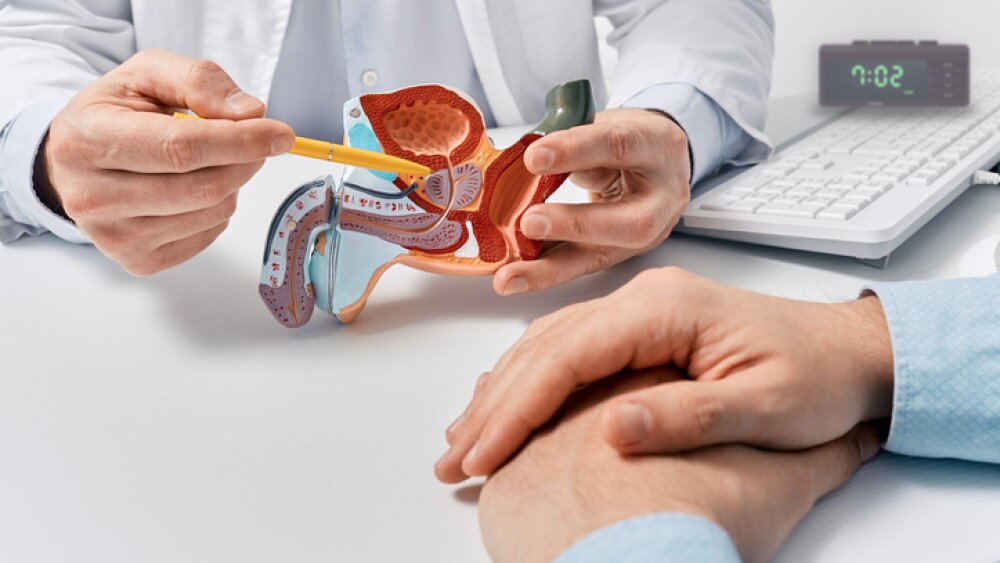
7:02
